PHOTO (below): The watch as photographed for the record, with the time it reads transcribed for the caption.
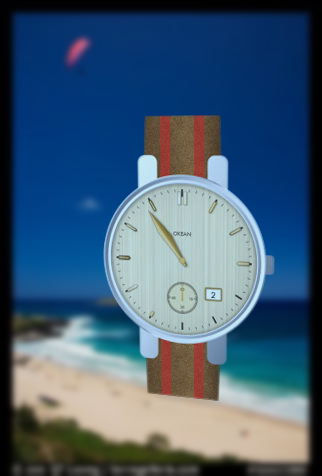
10:54
